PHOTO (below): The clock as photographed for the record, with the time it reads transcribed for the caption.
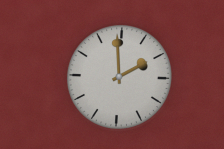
1:59
